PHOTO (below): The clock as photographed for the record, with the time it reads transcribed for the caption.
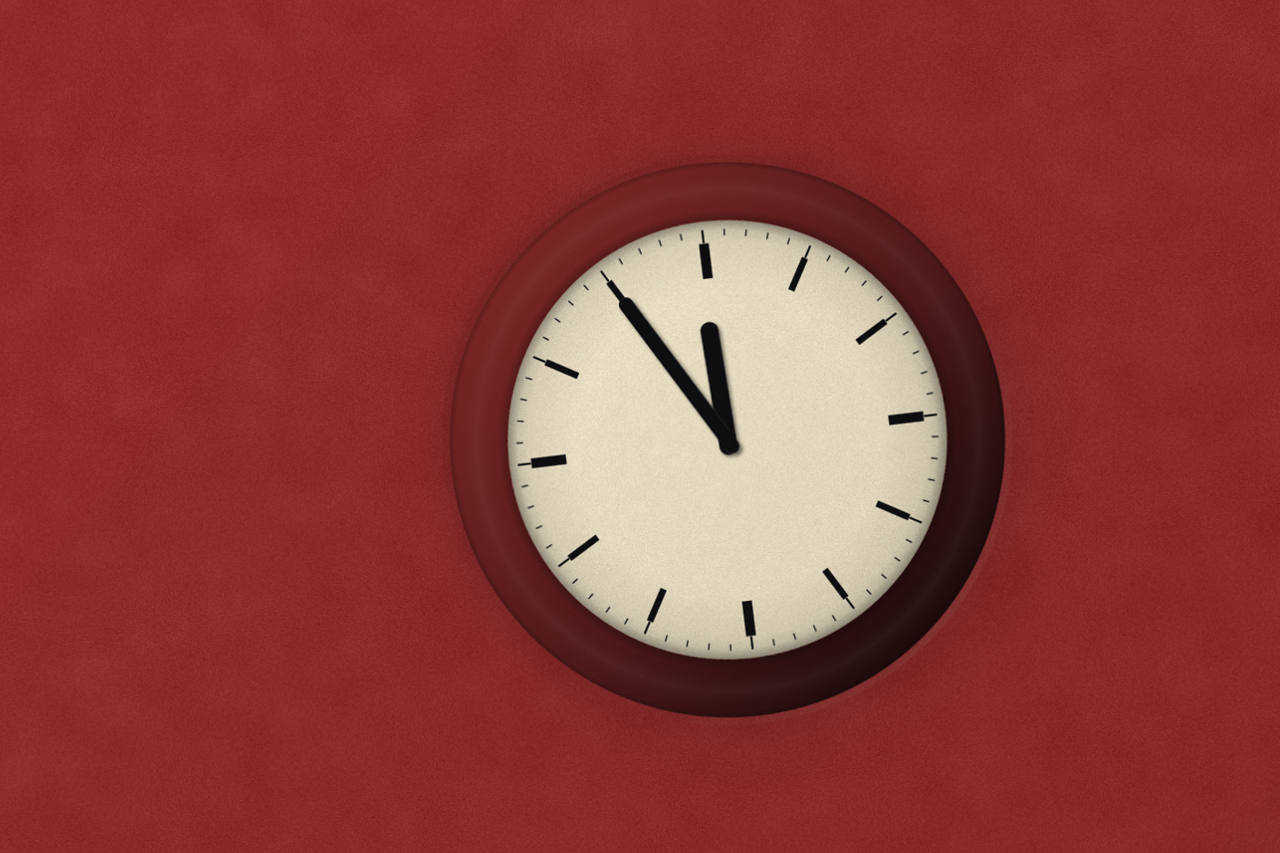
11:55
